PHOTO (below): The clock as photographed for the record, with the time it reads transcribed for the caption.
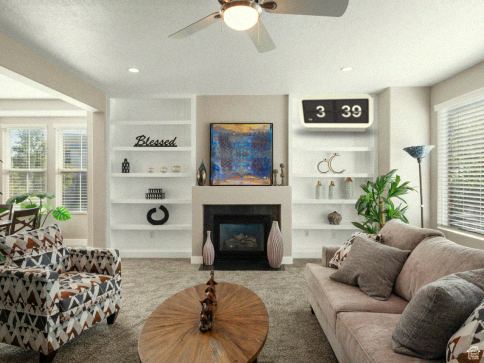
3:39
